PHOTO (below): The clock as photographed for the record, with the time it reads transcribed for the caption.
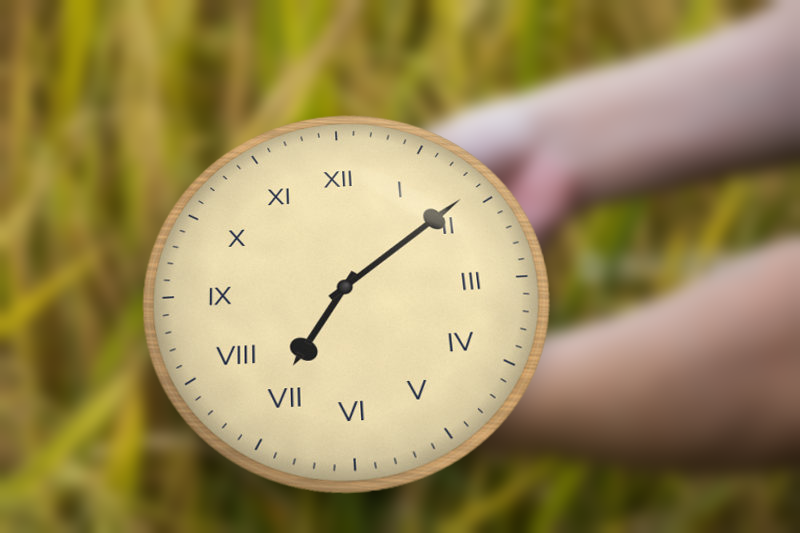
7:09
